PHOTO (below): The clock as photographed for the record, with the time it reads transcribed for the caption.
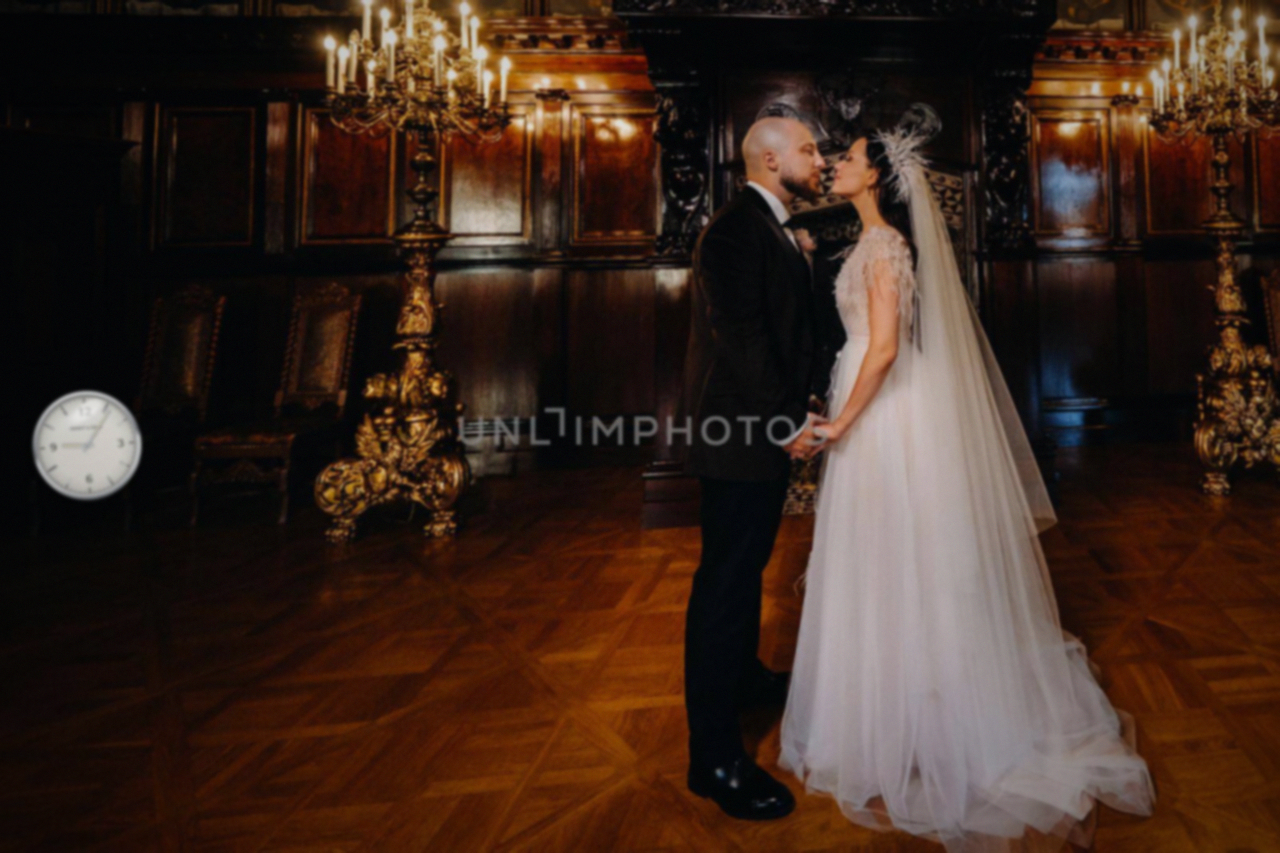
9:06
